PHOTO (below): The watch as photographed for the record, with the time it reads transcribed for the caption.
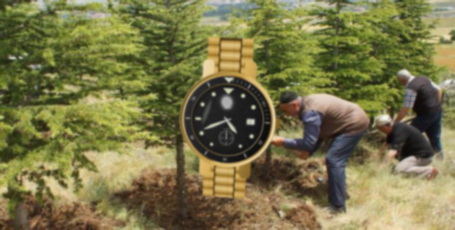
4:41
